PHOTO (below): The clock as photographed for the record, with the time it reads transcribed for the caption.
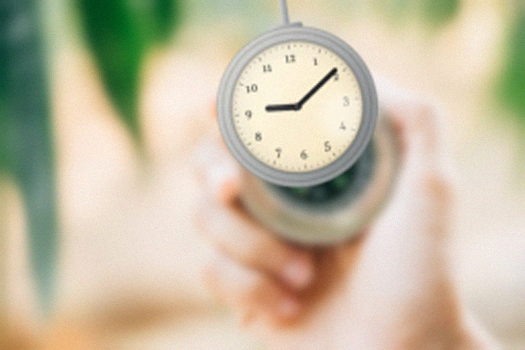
9:09
